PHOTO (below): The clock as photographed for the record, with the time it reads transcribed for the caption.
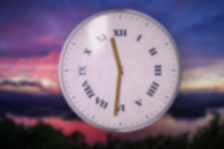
11:31
